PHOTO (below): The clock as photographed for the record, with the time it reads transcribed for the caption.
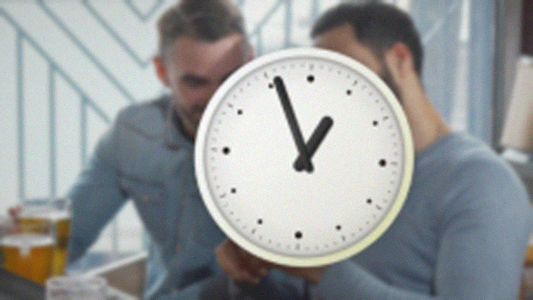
12:56
